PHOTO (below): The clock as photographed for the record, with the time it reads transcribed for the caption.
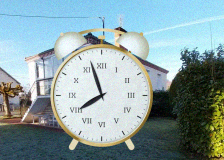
7:57
